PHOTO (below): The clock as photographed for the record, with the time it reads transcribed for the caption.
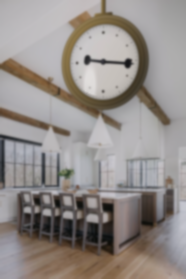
9:16
